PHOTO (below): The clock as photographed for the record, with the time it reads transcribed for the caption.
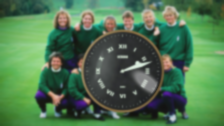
2:12
